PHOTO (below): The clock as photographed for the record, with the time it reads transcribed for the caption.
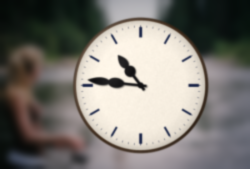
10:46
